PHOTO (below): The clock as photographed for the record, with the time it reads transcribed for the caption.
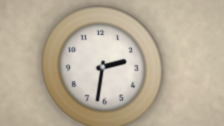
2:32
